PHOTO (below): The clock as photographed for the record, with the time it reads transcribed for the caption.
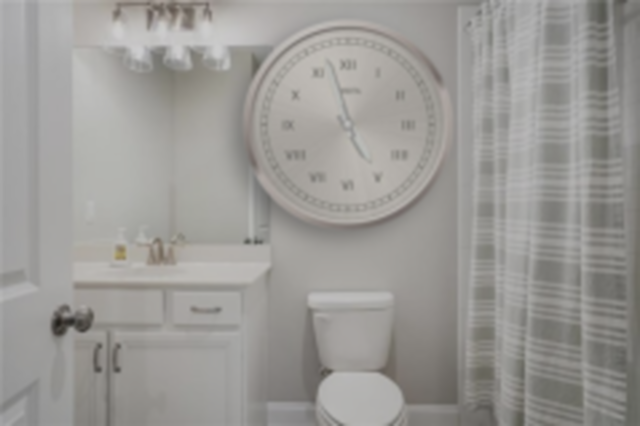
4:57
